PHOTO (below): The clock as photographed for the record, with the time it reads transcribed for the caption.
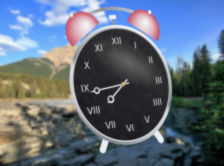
7:44
